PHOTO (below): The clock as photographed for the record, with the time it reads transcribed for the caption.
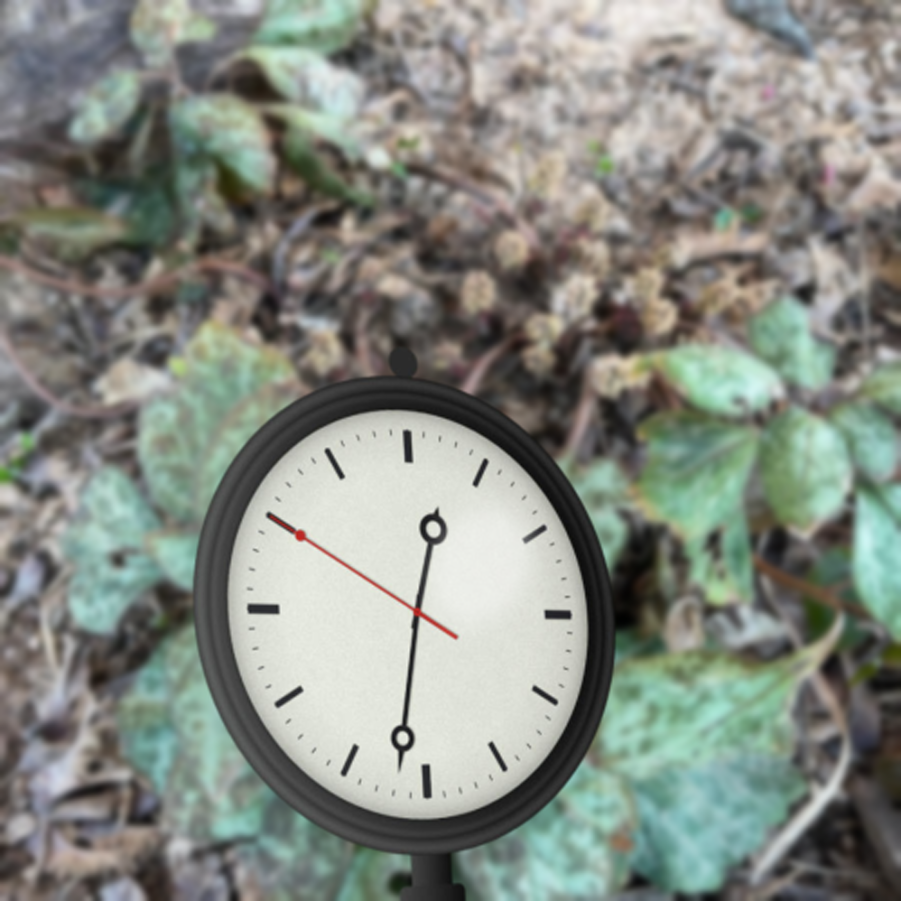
12:31:50
